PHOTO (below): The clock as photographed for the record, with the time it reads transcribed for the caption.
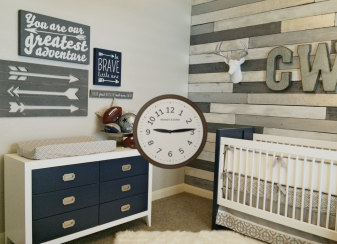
9:14
